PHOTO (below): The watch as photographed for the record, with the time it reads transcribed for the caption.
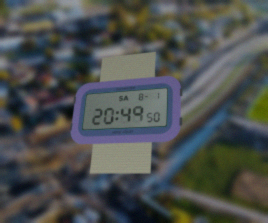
20:49:50
